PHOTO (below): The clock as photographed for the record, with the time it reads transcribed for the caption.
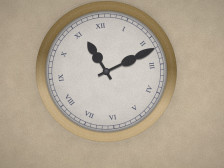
11:12
